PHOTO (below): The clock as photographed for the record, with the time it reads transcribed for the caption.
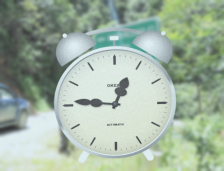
12:46
